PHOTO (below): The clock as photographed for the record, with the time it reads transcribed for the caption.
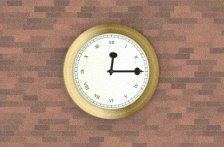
12:15
